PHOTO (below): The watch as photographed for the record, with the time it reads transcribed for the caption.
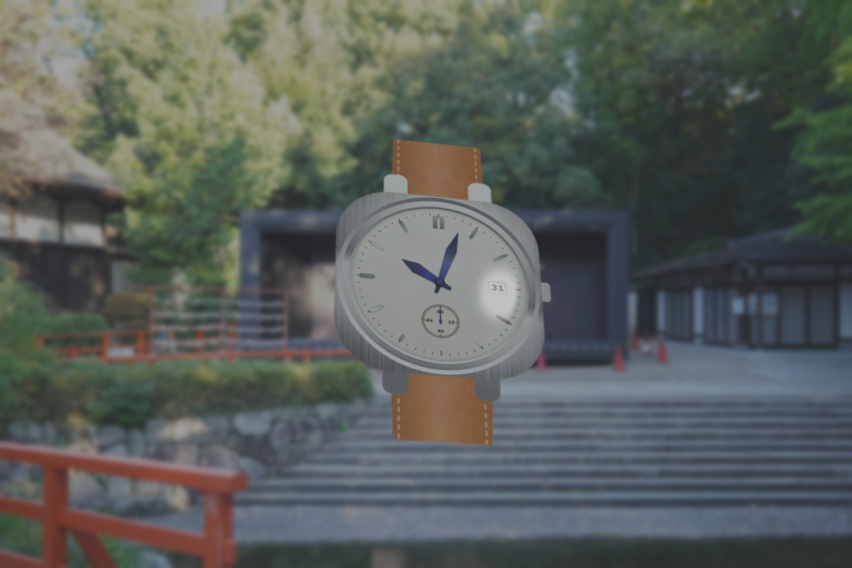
10:03
